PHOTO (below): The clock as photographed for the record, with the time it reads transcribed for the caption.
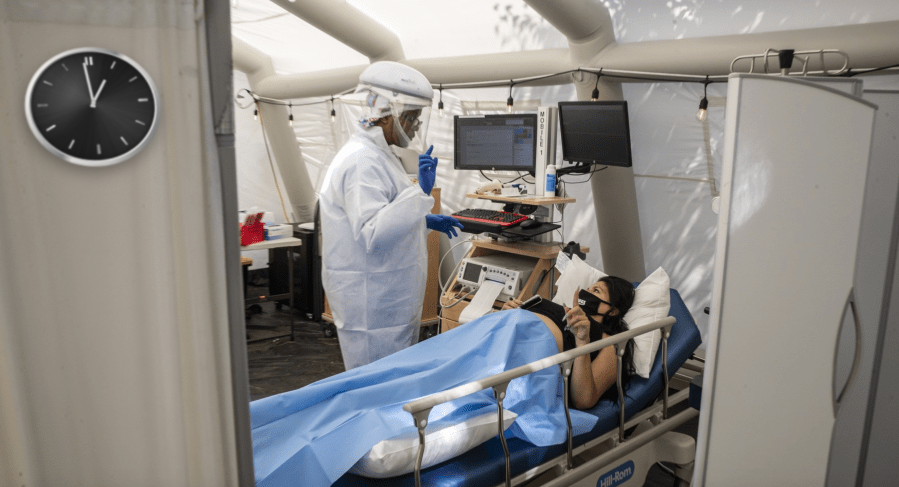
12:59
